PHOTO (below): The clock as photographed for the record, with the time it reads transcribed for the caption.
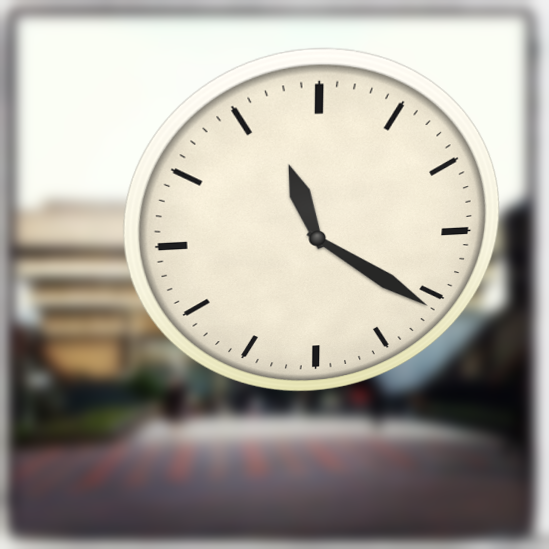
11:21
